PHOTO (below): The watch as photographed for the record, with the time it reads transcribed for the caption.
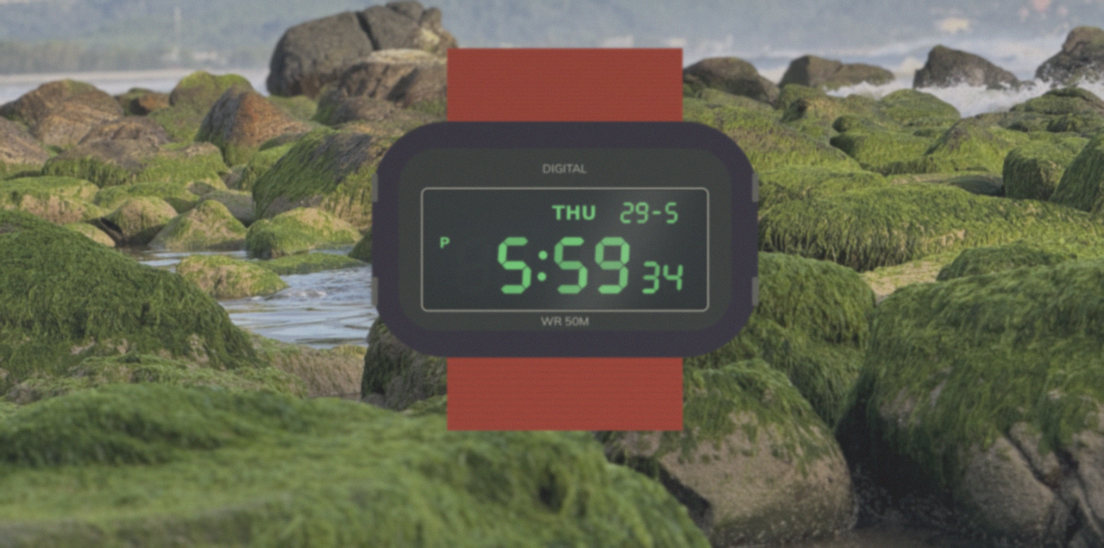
5:59:34
